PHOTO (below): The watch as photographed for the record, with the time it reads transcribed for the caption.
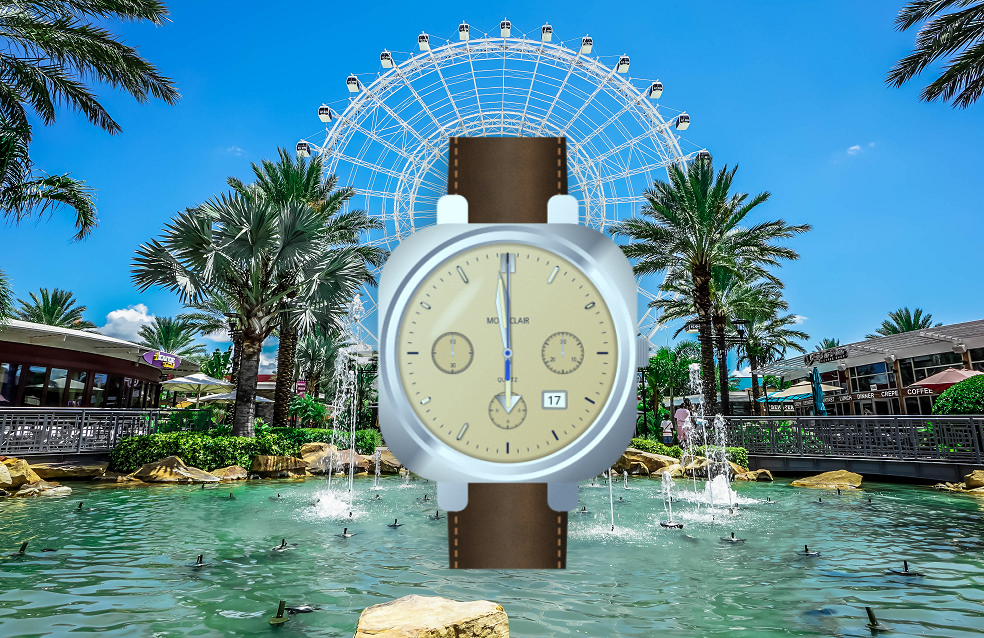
5:59
